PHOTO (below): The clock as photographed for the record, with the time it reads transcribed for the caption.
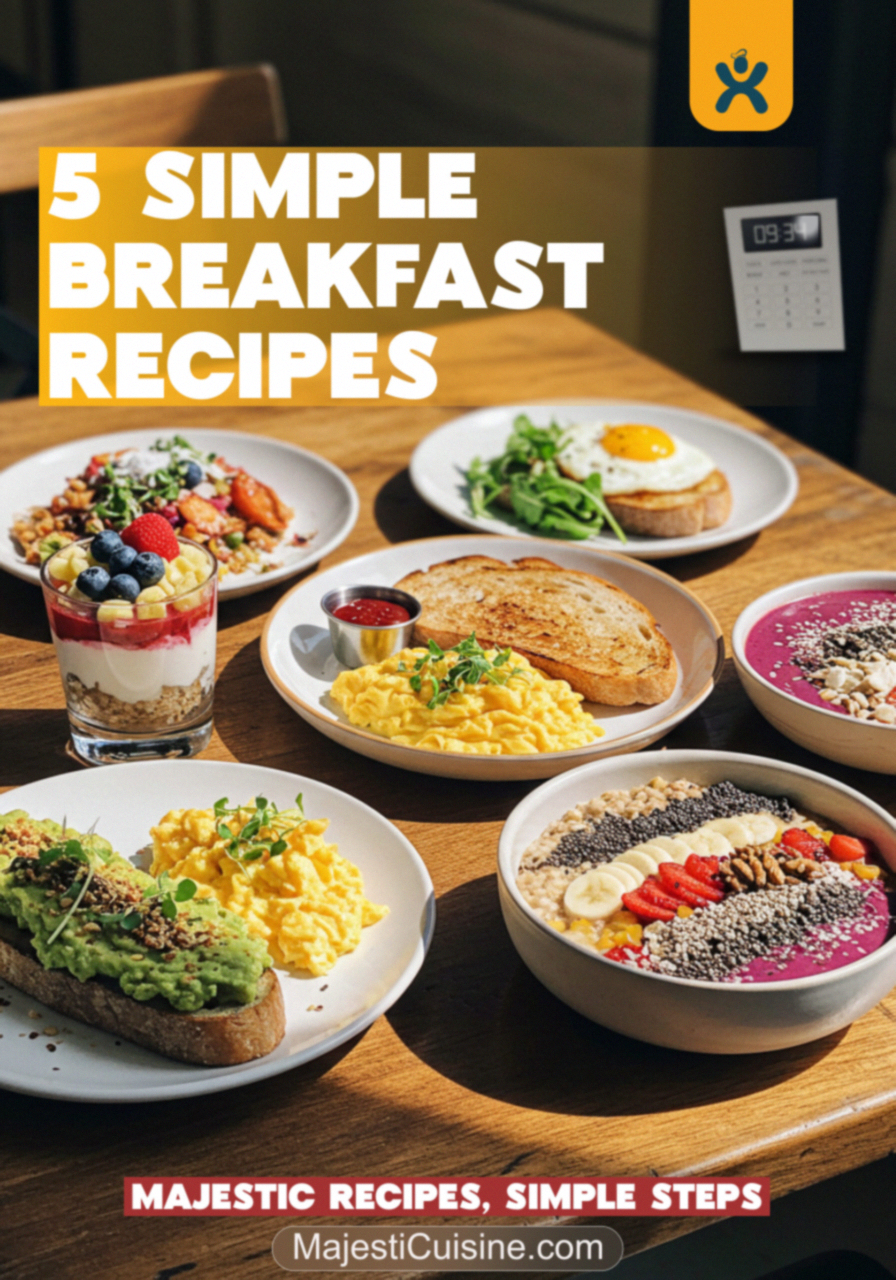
9:34
